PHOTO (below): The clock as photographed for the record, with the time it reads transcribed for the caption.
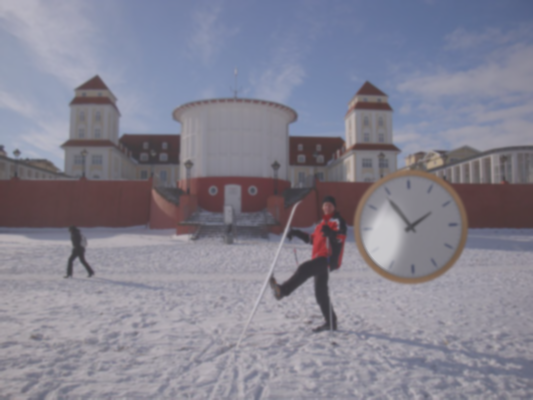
1:54
